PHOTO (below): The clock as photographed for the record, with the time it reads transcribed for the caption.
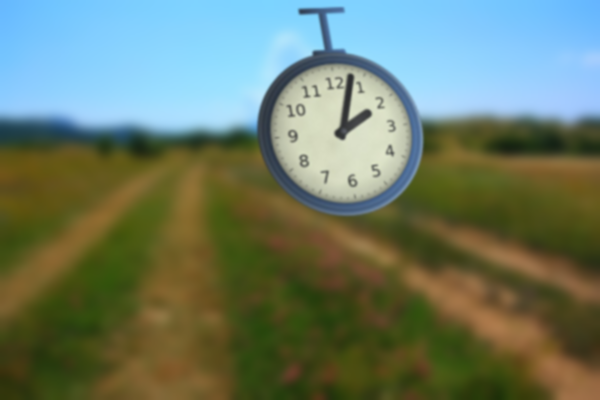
2:03
